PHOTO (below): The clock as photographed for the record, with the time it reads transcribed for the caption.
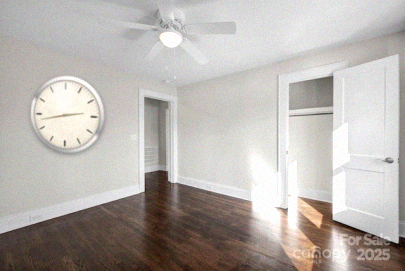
2:43
